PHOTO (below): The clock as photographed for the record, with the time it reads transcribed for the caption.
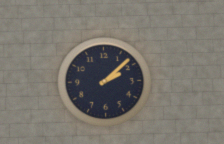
2:08
